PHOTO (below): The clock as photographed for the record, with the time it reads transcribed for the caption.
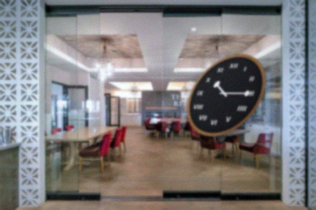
10:15
